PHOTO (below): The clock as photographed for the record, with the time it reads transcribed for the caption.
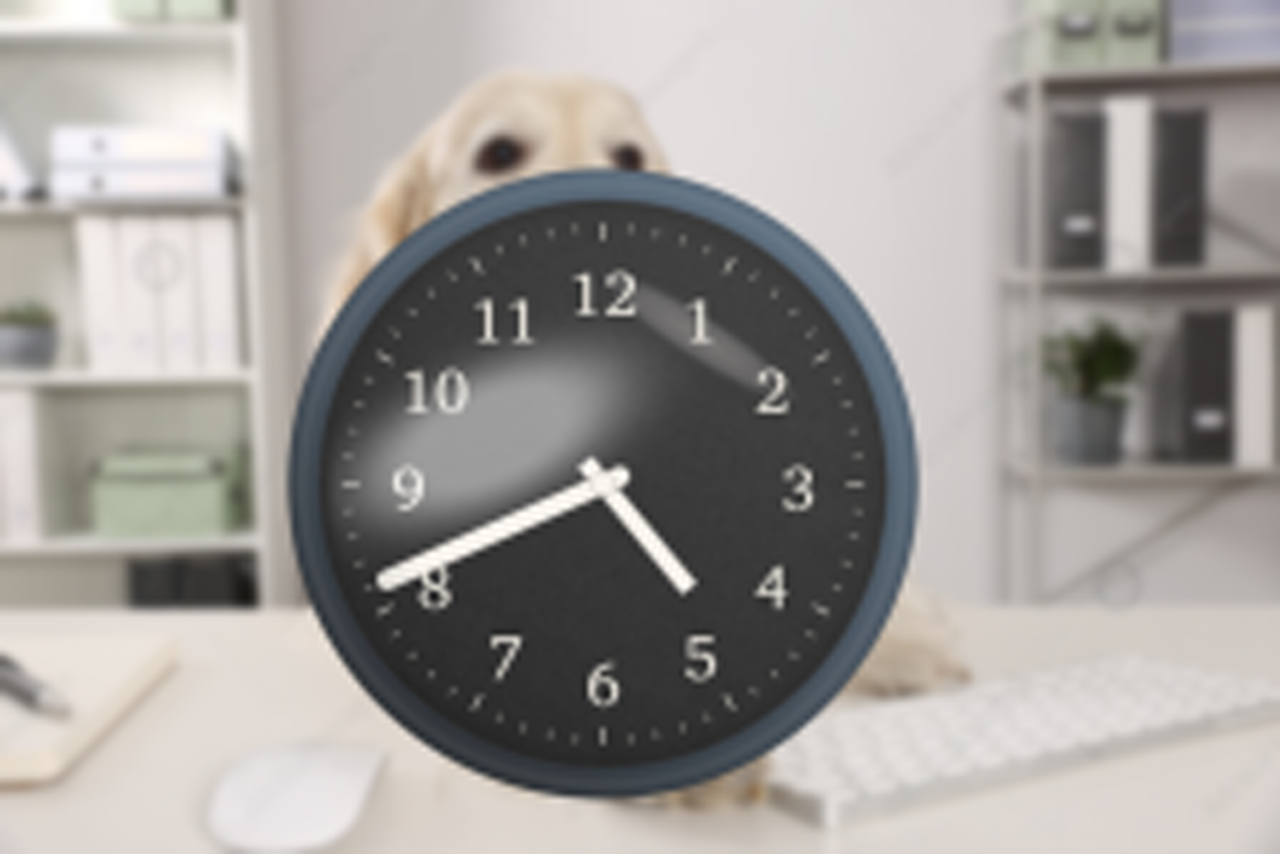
4:41
